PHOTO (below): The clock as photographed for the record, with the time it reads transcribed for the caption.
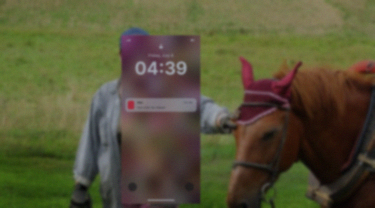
4:39
